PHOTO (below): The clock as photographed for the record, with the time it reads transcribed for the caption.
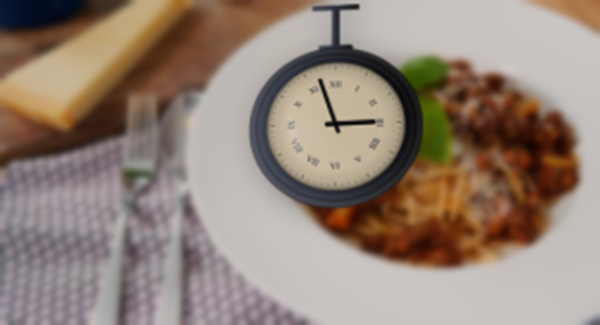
2:57
